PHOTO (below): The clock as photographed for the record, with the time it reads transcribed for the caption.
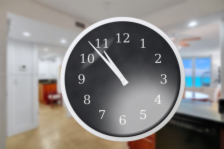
10:53
